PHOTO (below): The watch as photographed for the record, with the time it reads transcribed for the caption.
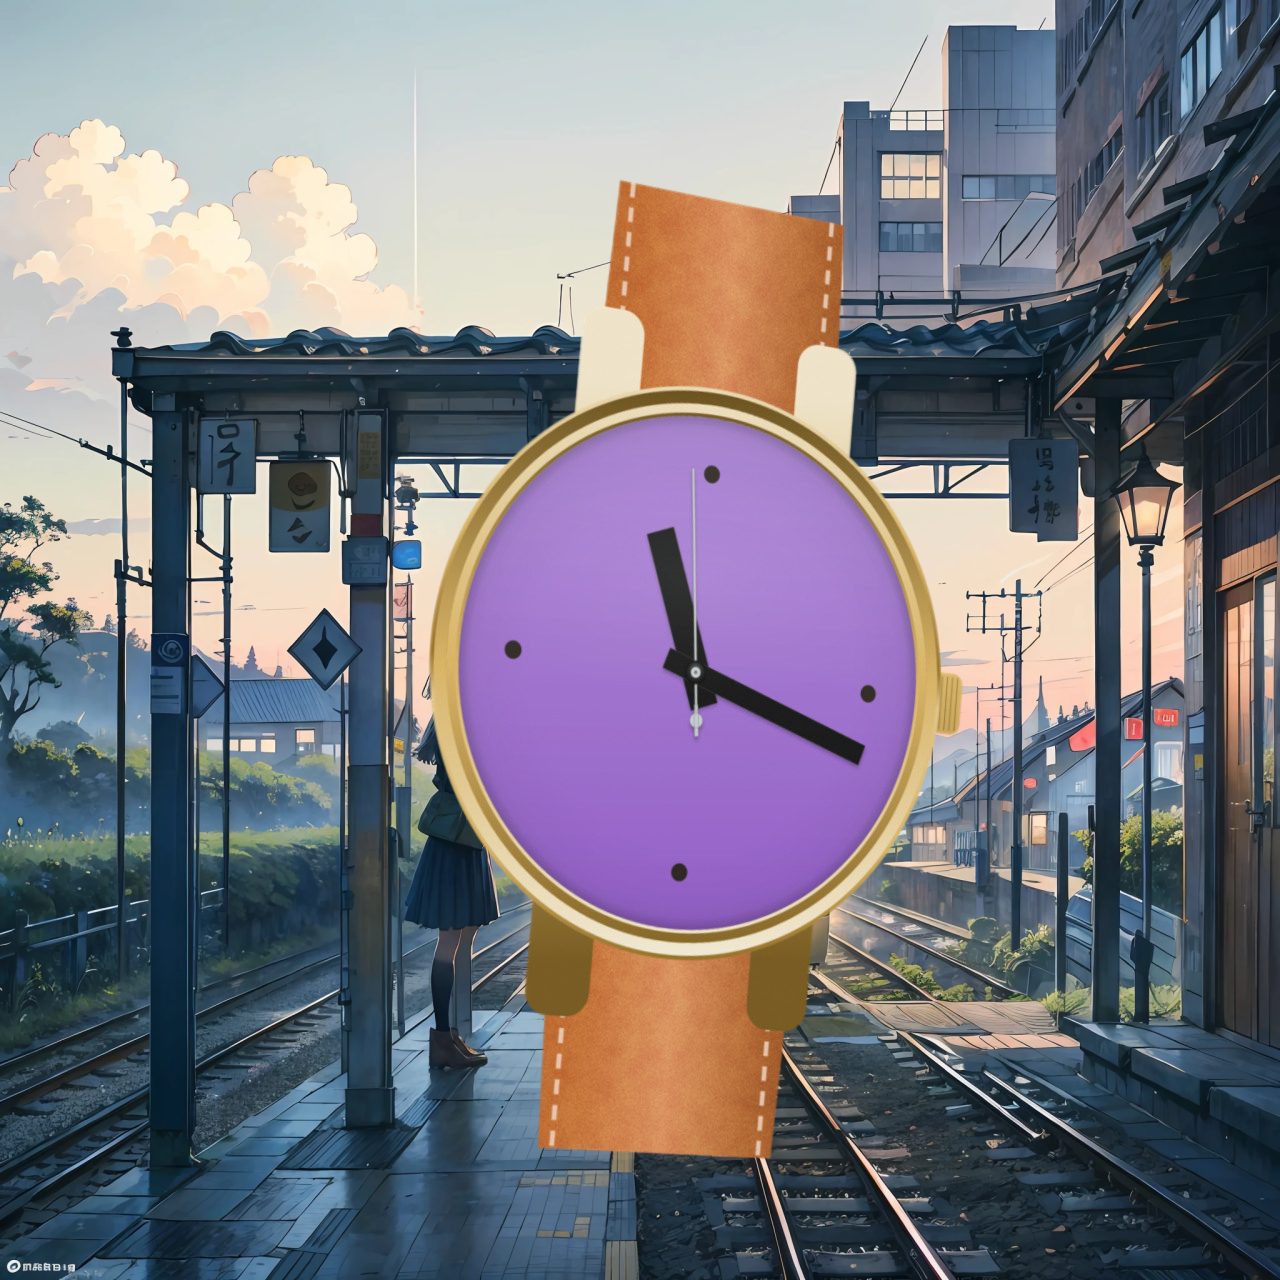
11:17:59
